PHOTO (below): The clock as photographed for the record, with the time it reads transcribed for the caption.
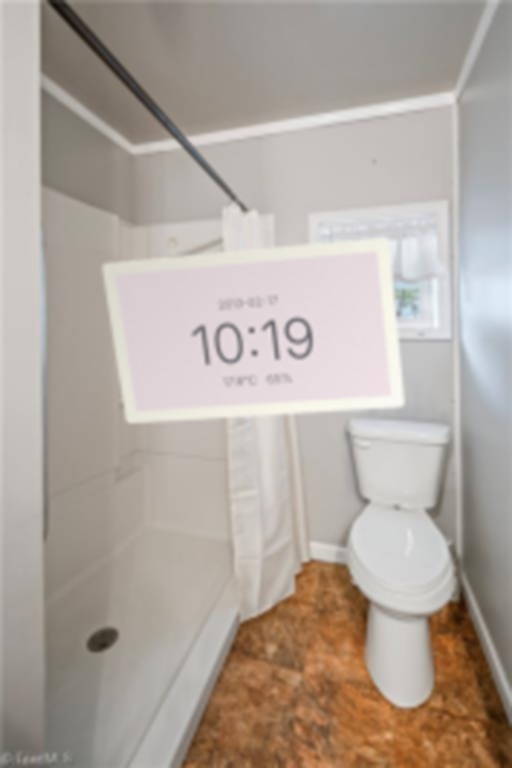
10:19
